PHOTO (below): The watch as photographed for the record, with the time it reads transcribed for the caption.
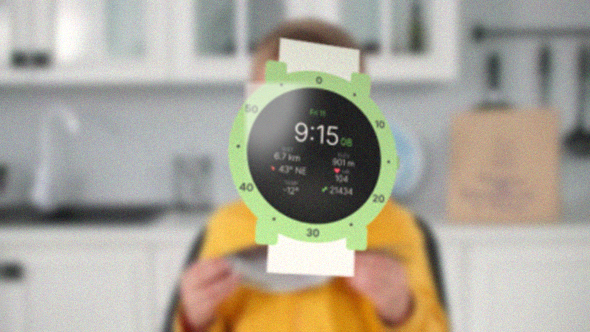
9:15
